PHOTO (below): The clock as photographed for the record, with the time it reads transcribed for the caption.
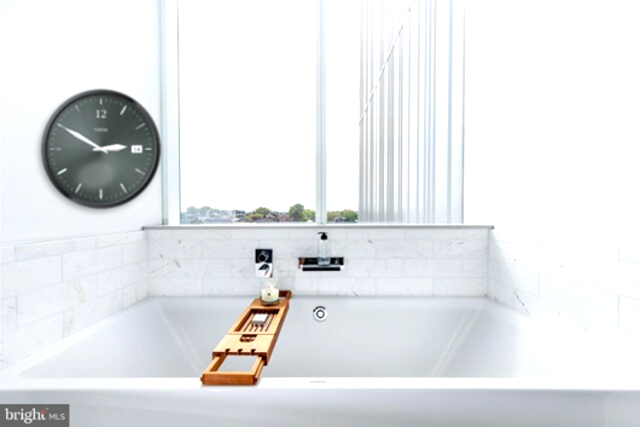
2:50
